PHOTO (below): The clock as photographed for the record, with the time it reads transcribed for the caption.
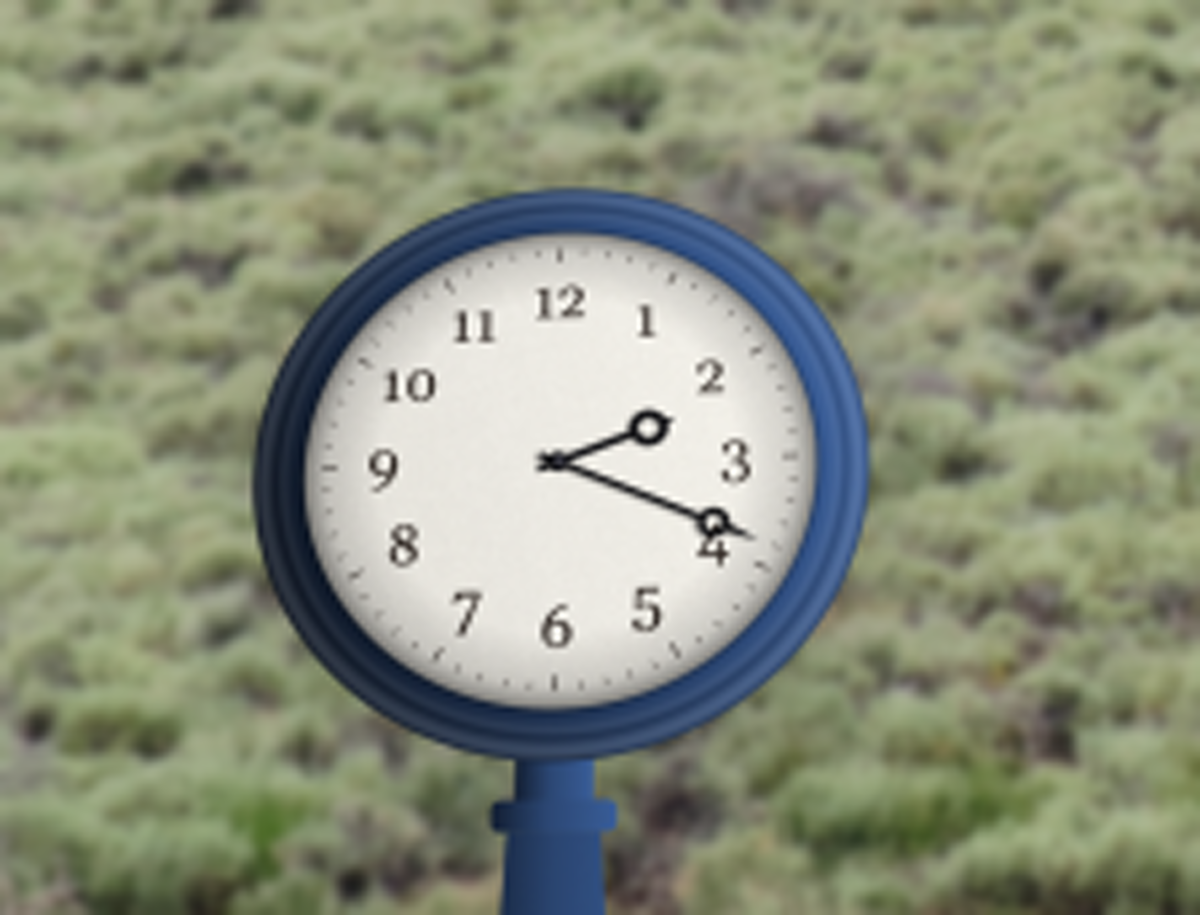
2:19
